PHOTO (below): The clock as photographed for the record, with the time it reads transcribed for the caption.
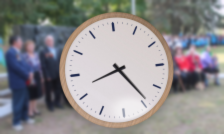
8:24
